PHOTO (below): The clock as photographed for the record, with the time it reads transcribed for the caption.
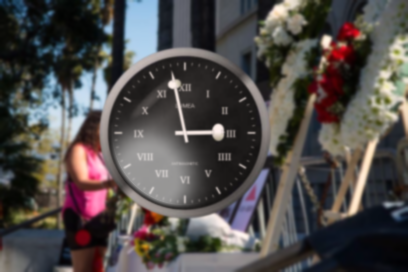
2:58
